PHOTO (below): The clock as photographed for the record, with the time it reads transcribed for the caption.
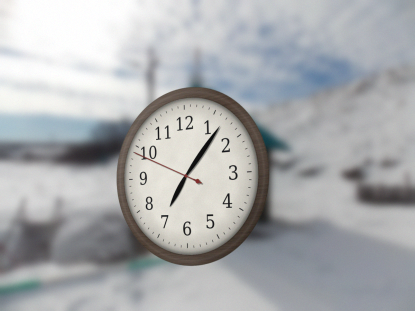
7:06:49
